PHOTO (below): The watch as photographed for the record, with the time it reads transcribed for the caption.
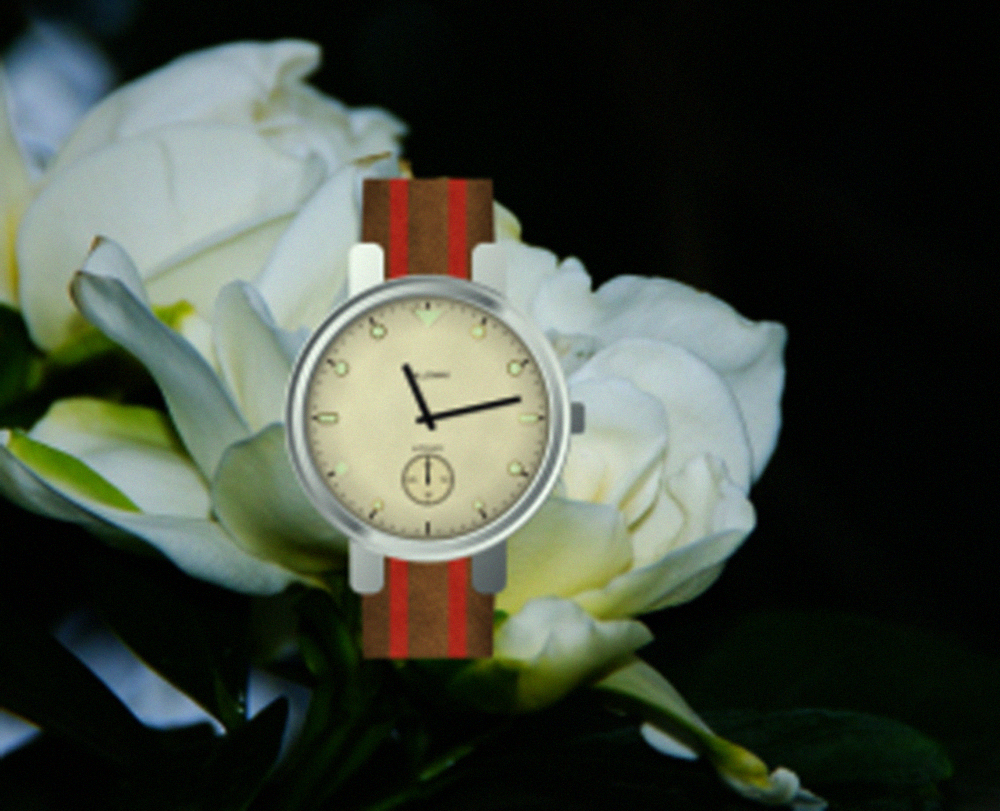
11:13
